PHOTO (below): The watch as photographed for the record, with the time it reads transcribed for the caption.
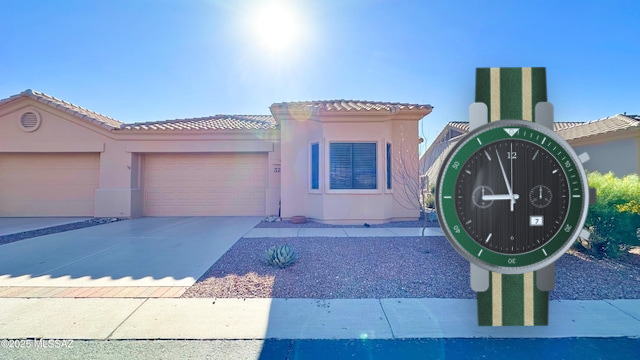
8:57
